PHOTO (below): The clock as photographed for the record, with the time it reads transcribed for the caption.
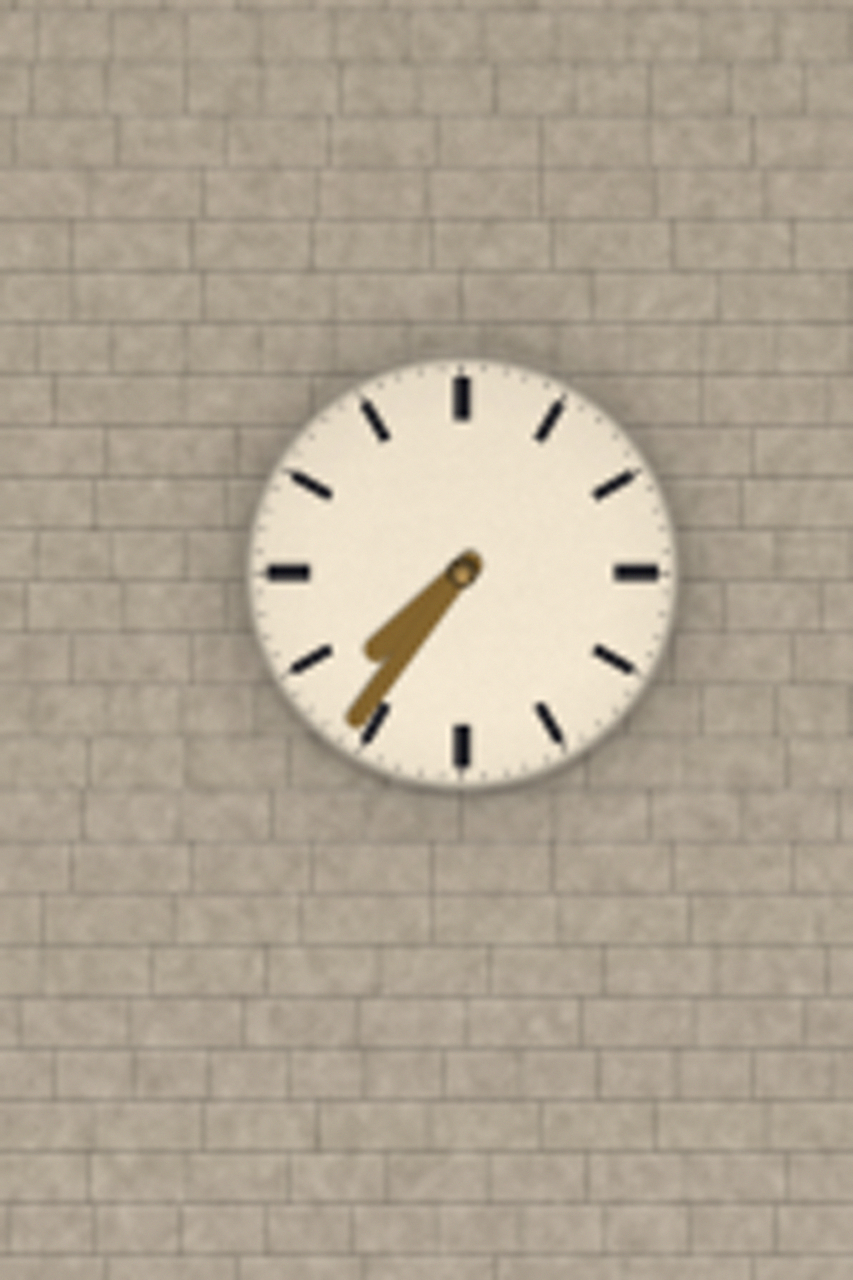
7:36
